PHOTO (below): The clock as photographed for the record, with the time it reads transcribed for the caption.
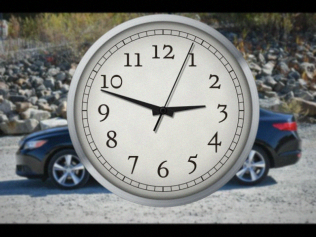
2:48:04
